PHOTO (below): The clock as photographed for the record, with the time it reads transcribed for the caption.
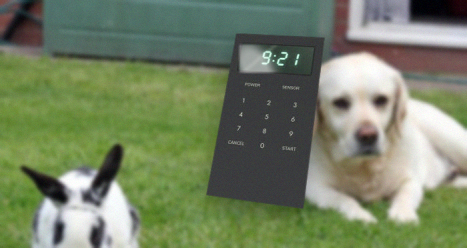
9:21
